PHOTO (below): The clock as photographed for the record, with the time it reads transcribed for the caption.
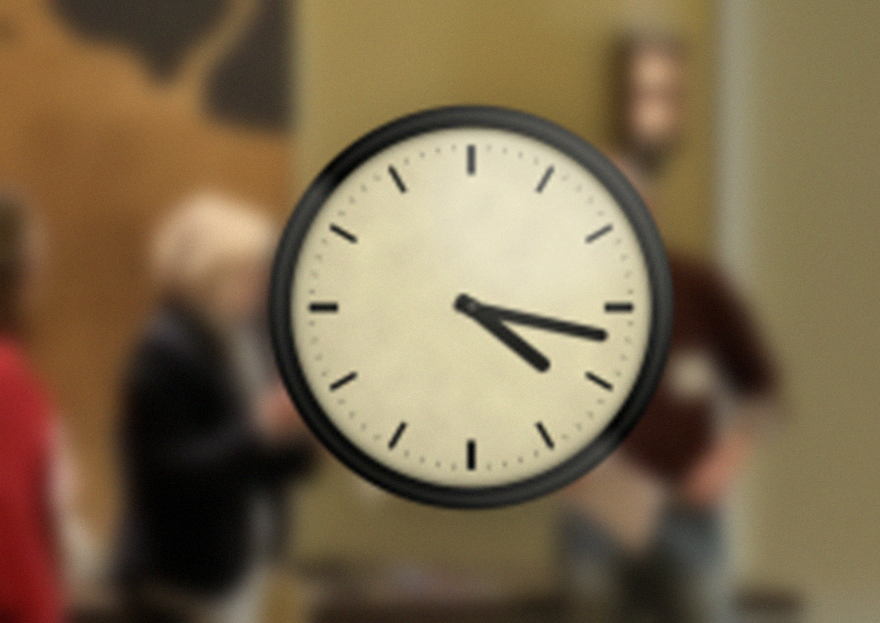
4:17
